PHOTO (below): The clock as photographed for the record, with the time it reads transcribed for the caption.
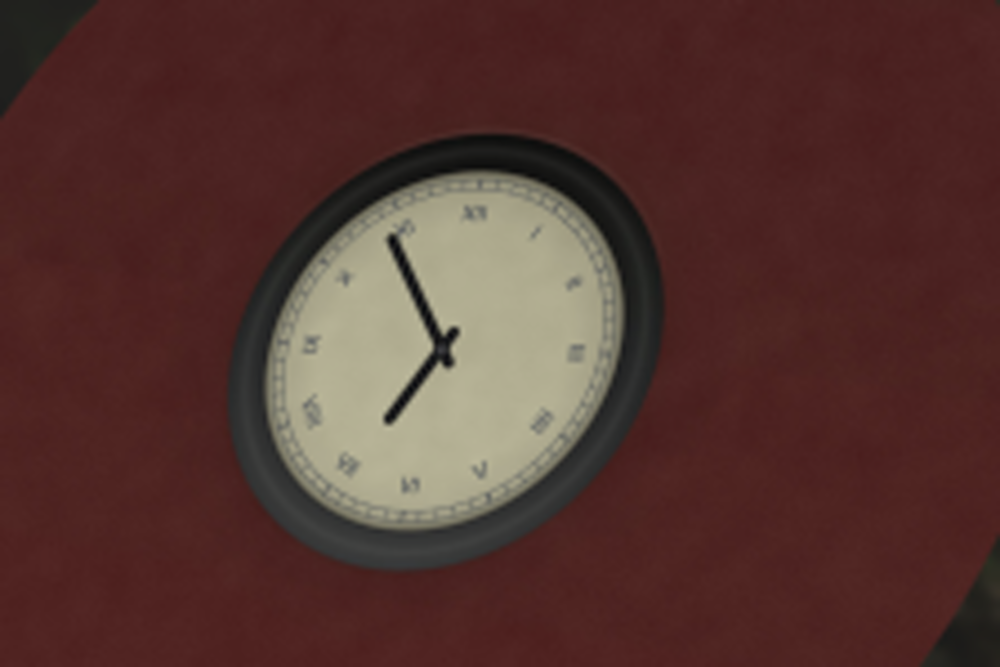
6:54
